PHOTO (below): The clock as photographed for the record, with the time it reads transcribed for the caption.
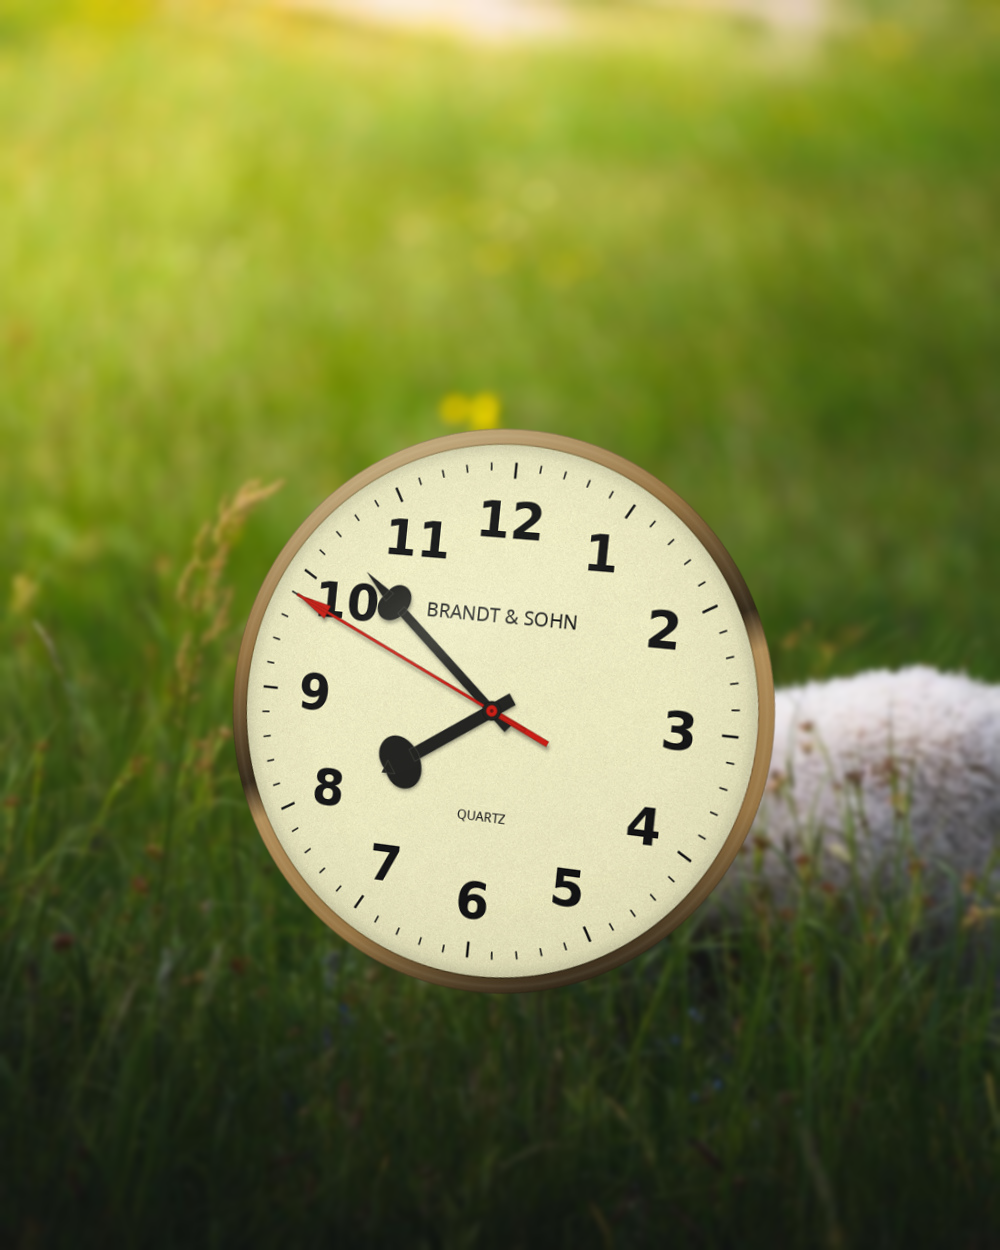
7:51:49
